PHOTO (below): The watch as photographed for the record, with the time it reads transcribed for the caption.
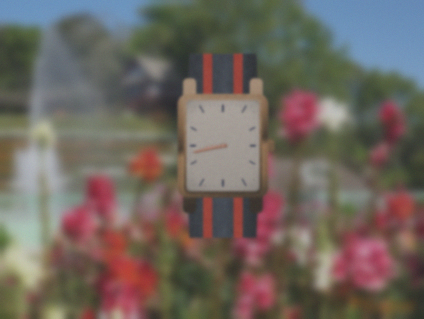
8:43
